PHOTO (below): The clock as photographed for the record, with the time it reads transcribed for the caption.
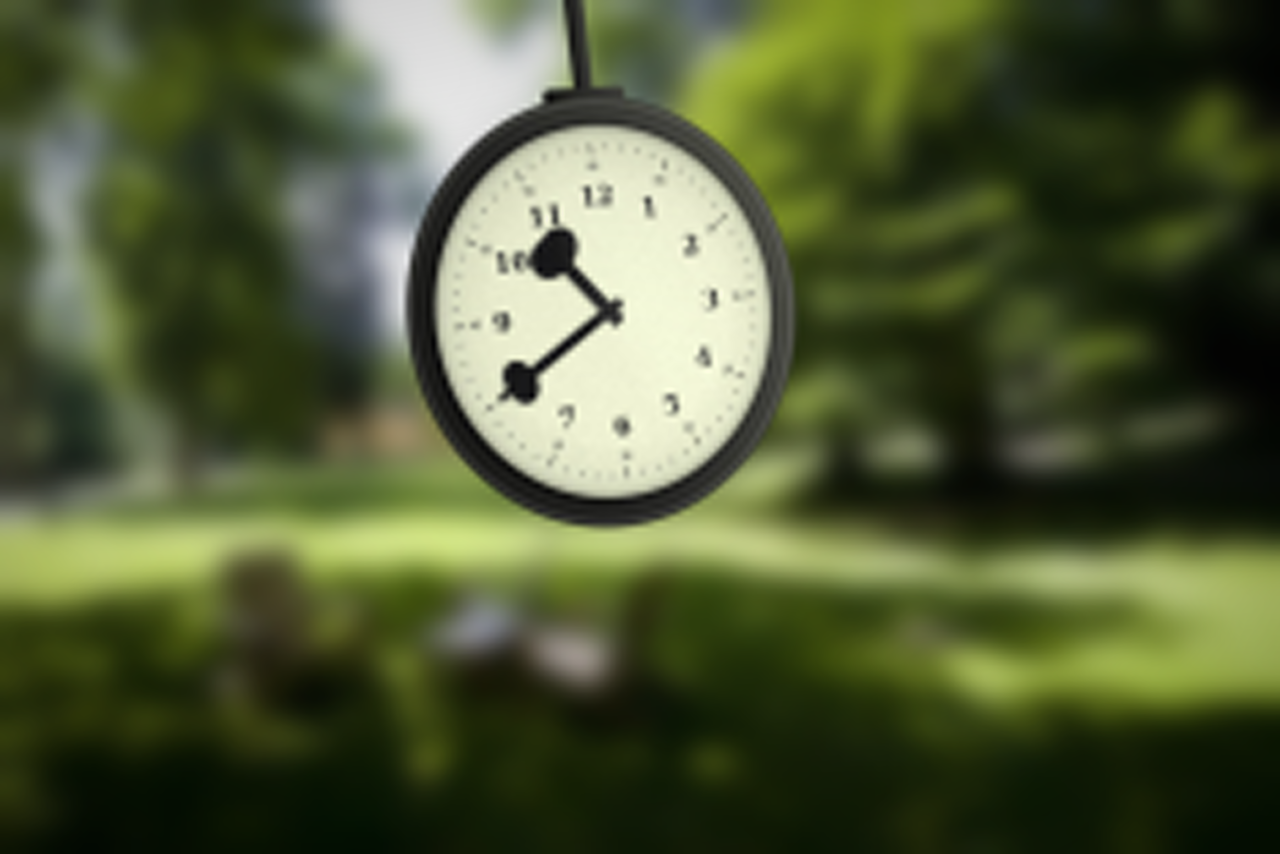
10:40
